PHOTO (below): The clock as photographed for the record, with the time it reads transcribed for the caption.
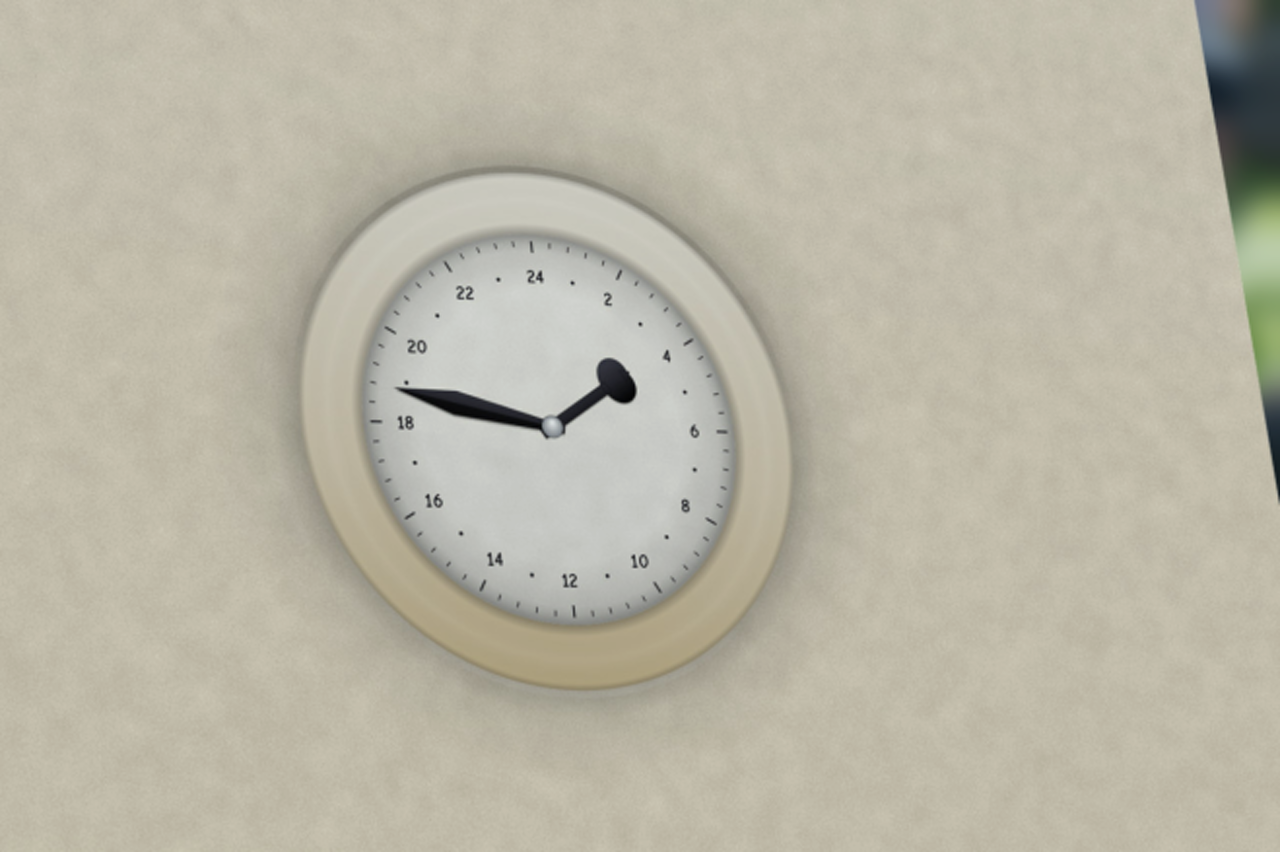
3:47
